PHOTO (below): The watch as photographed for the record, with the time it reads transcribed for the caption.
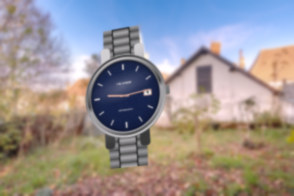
9:14
